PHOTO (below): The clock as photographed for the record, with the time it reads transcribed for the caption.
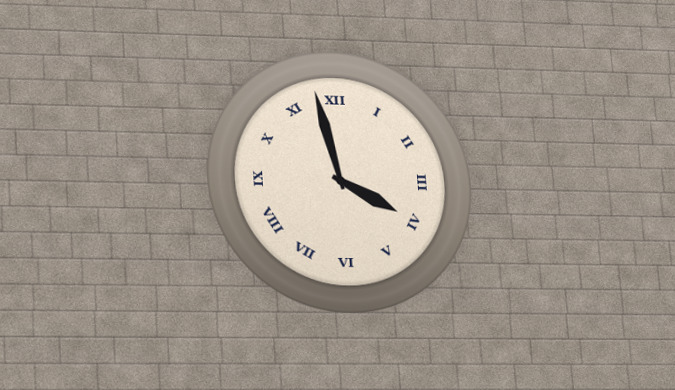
3:58
